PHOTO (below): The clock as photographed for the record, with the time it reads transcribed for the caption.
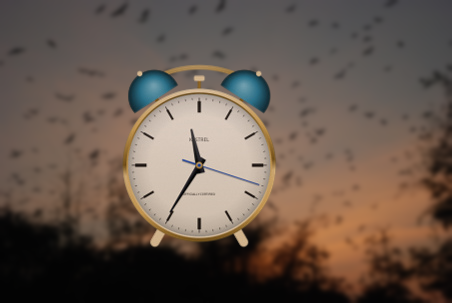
11:35:18
